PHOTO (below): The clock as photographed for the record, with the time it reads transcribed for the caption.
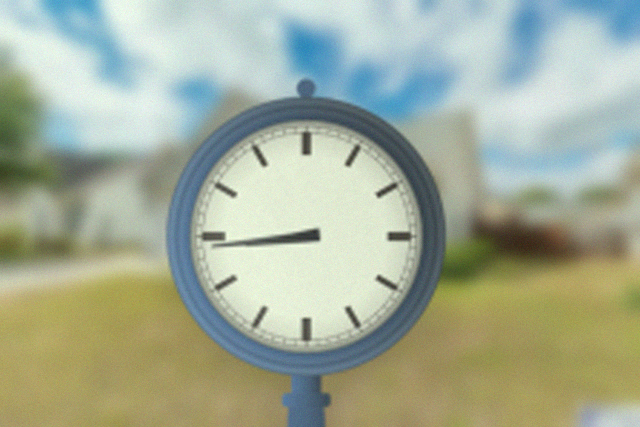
8:44
